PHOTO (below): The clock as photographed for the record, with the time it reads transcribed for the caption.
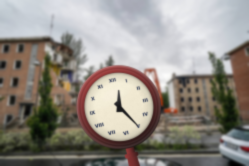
12:25
